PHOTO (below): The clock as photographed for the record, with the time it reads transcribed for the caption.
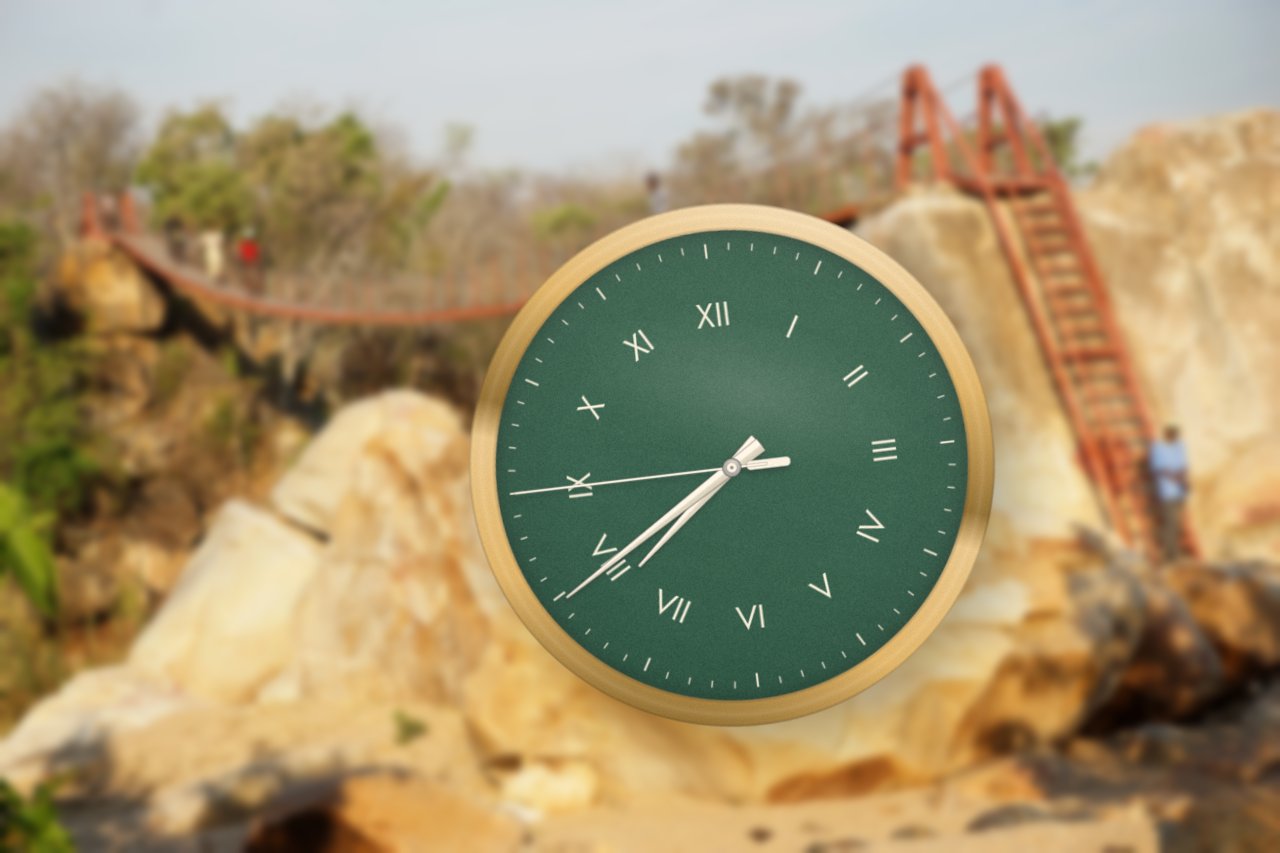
7:39:45
